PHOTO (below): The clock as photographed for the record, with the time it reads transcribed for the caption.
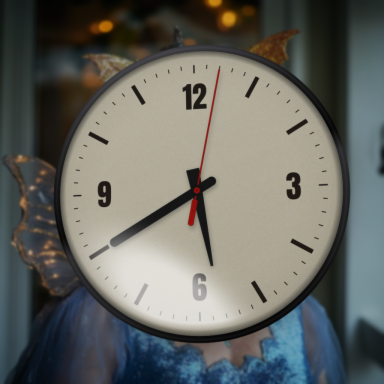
5:40:02
